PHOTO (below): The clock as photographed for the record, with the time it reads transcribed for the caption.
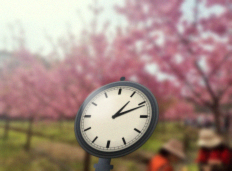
1:11
